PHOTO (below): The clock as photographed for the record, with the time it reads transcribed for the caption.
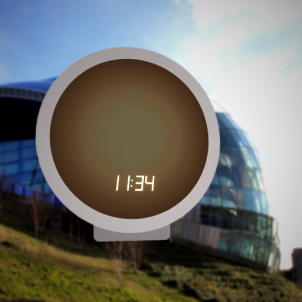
11:34
